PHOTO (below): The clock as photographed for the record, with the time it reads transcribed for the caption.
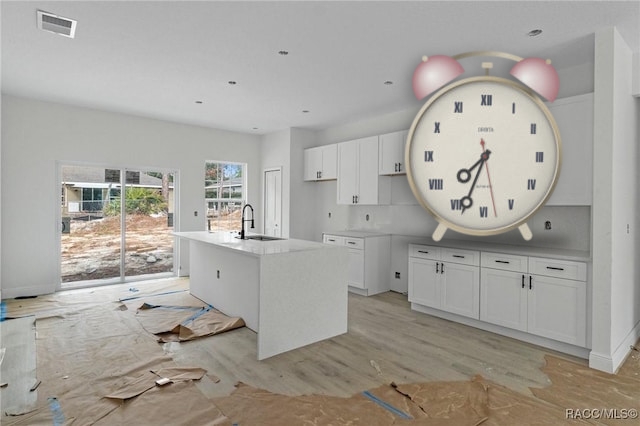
7:33:28
